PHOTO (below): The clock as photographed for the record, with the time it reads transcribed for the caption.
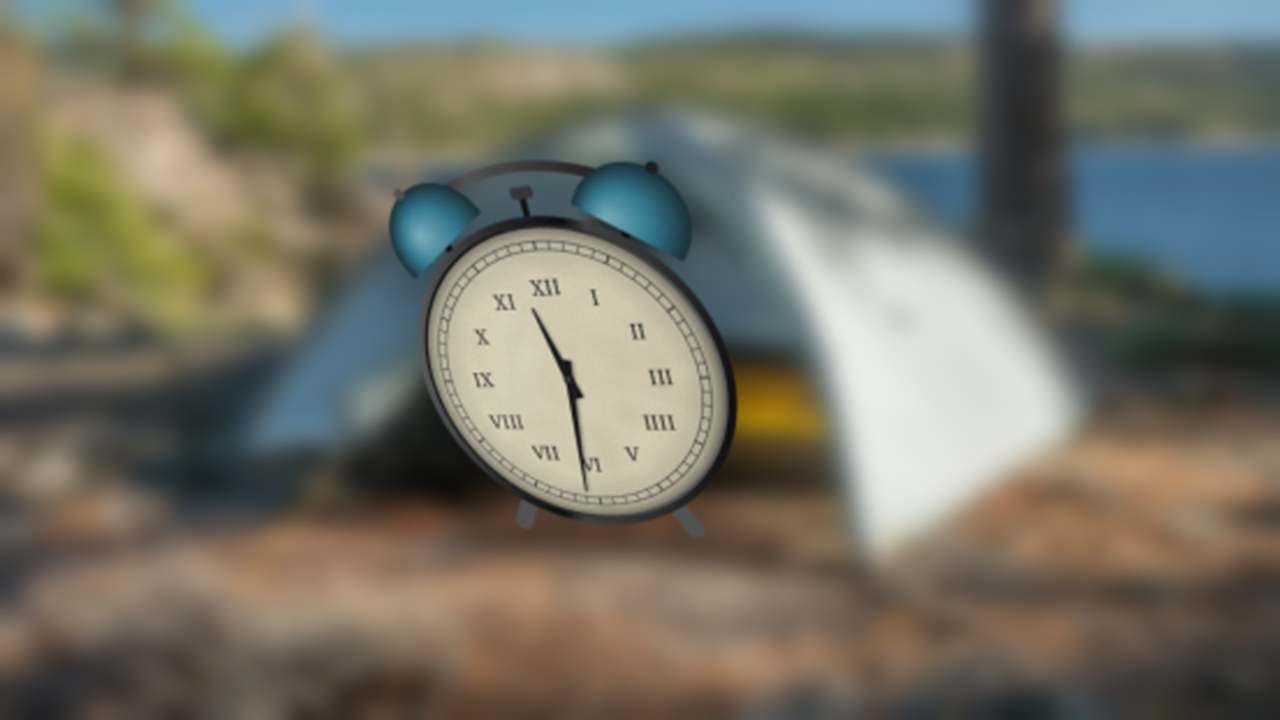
11:31
